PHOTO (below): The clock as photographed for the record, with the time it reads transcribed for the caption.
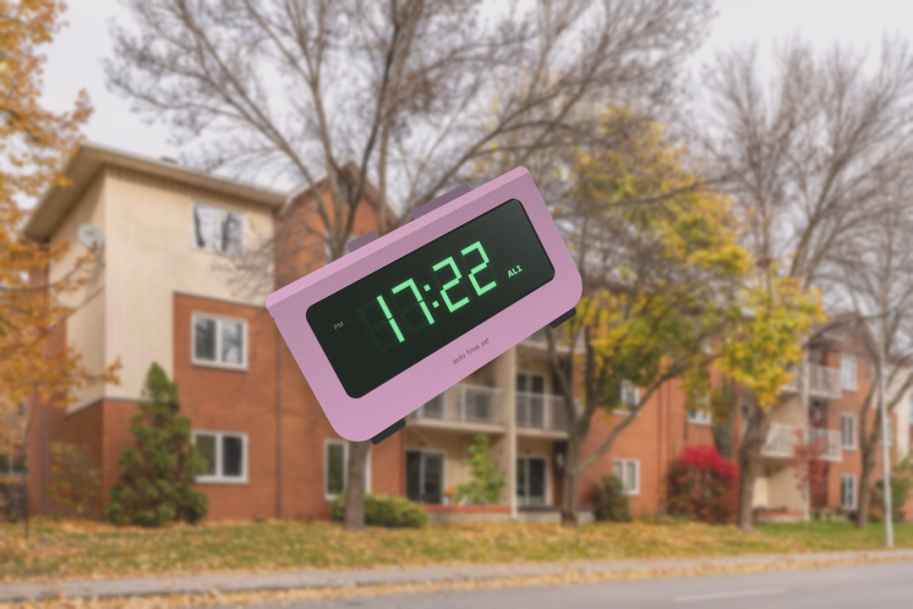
17:22
